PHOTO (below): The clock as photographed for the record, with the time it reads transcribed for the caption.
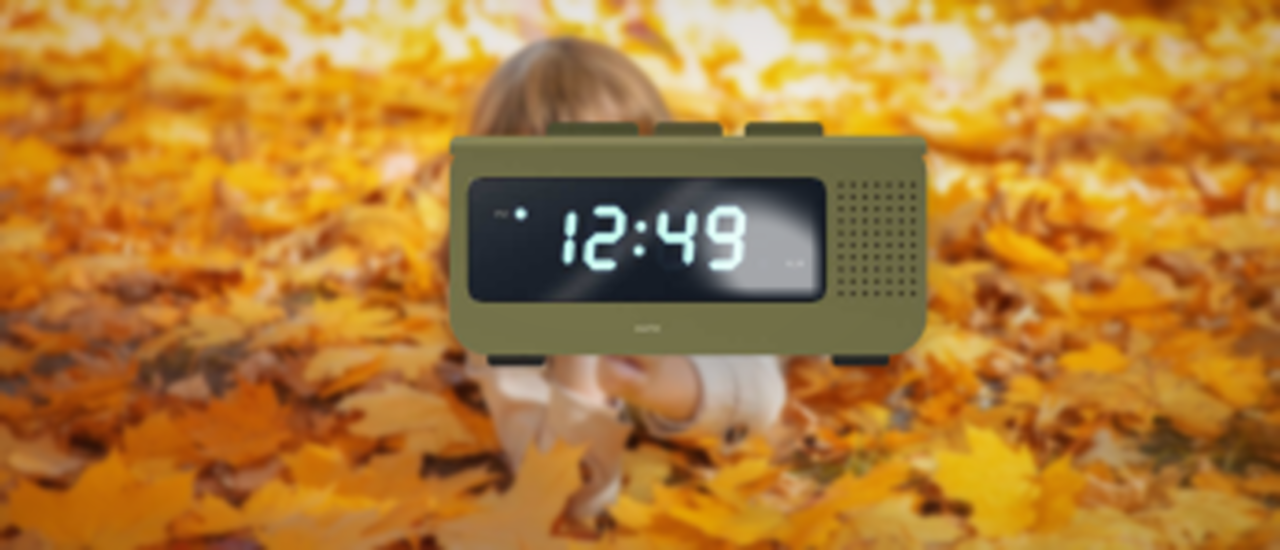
12:49
